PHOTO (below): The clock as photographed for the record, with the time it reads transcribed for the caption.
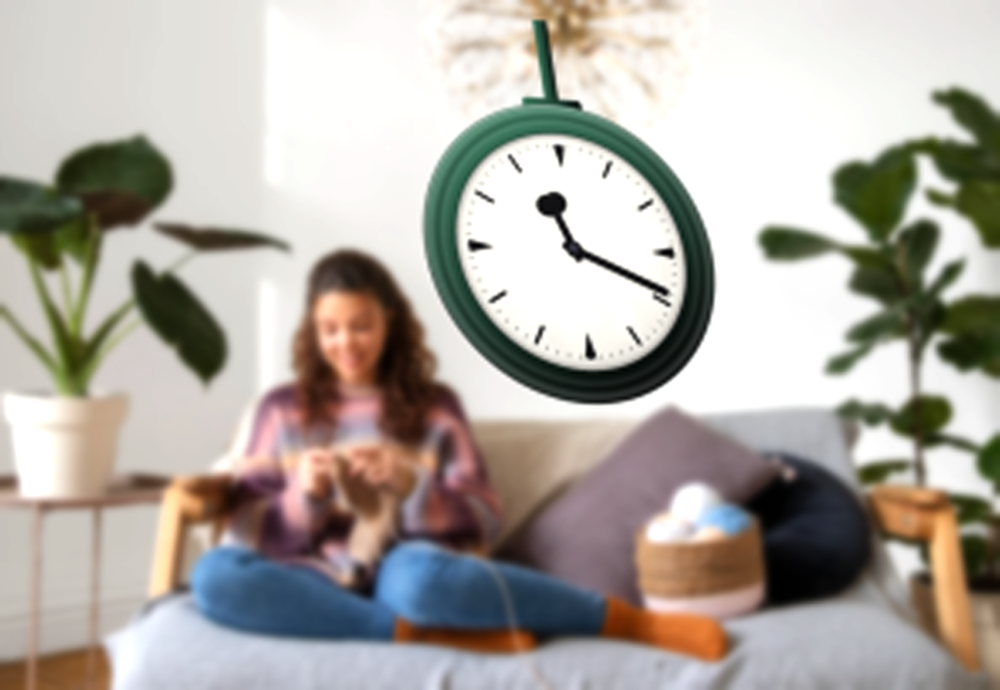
11:19
